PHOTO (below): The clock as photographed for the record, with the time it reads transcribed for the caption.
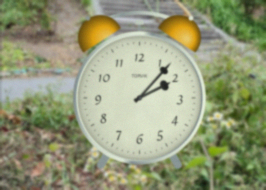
2:07
